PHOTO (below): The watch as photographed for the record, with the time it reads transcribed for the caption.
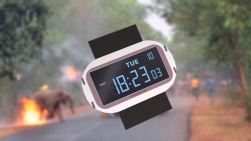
18:23:03
